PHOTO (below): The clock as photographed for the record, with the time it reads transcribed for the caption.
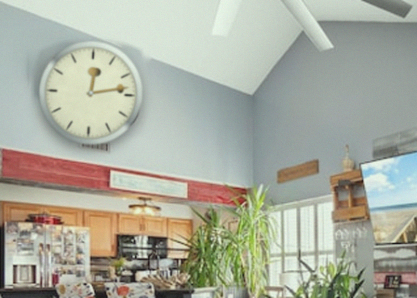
12:13
